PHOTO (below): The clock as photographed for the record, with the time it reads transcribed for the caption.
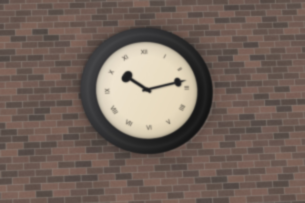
10:13
